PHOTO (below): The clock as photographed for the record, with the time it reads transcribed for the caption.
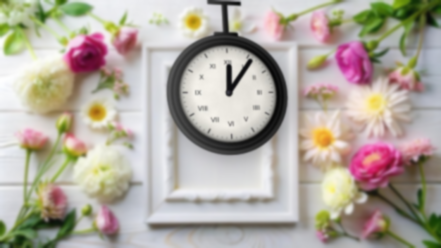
12:06
